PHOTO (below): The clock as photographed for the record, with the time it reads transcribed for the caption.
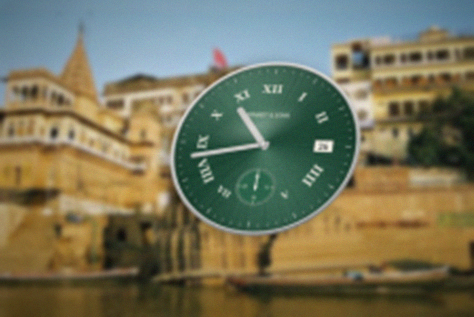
10:43
